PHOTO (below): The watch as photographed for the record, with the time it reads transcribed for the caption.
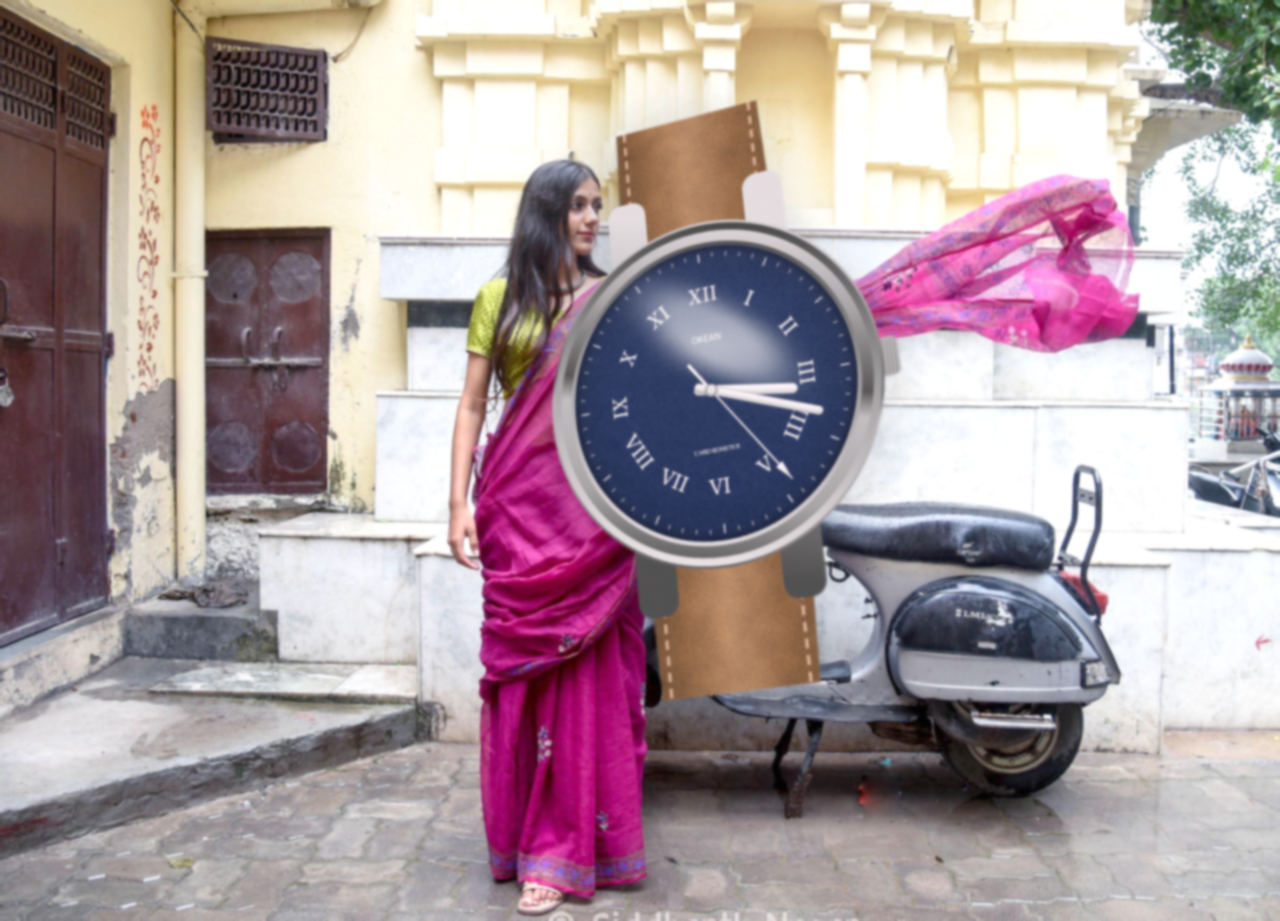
3:18:24
